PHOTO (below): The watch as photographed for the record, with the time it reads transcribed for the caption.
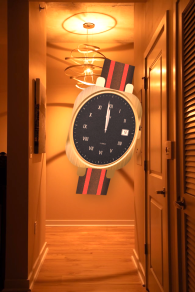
11:59
